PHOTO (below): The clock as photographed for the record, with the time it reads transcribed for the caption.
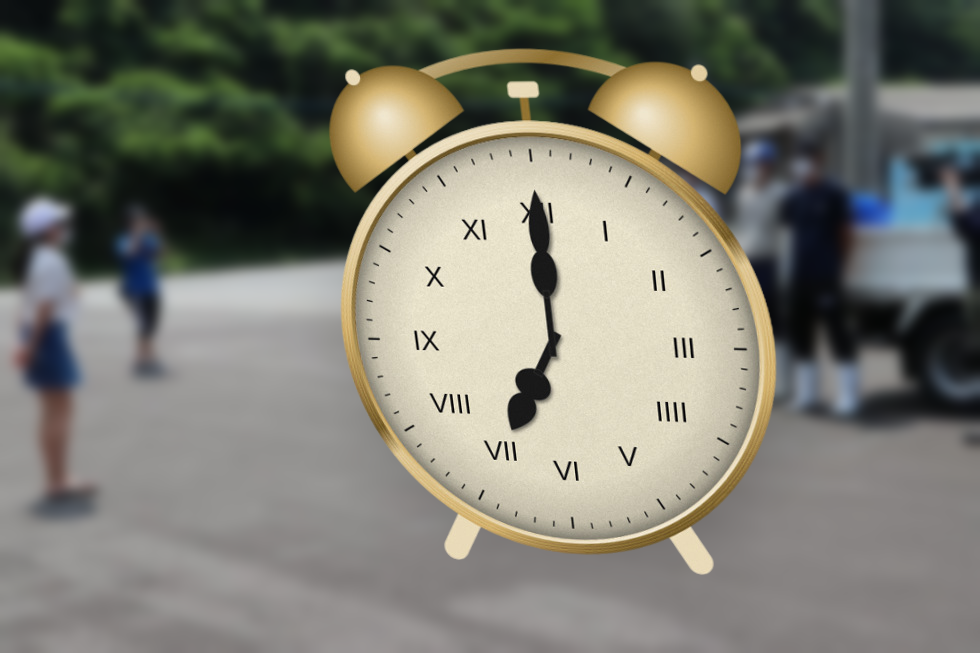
7:00
